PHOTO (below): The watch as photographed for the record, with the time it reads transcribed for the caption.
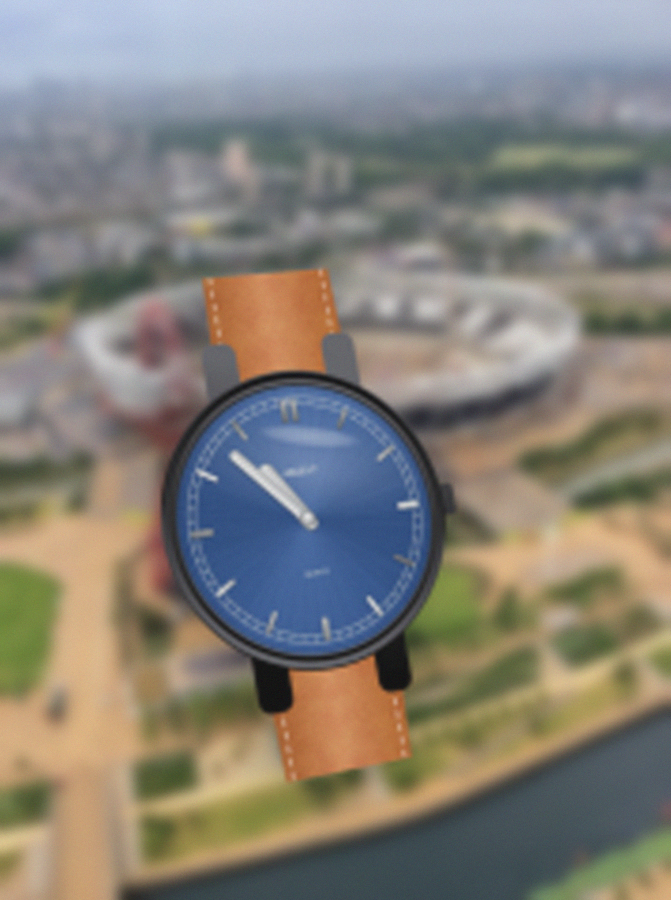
10:53
